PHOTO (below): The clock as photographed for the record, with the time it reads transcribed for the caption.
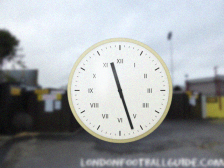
11:27
